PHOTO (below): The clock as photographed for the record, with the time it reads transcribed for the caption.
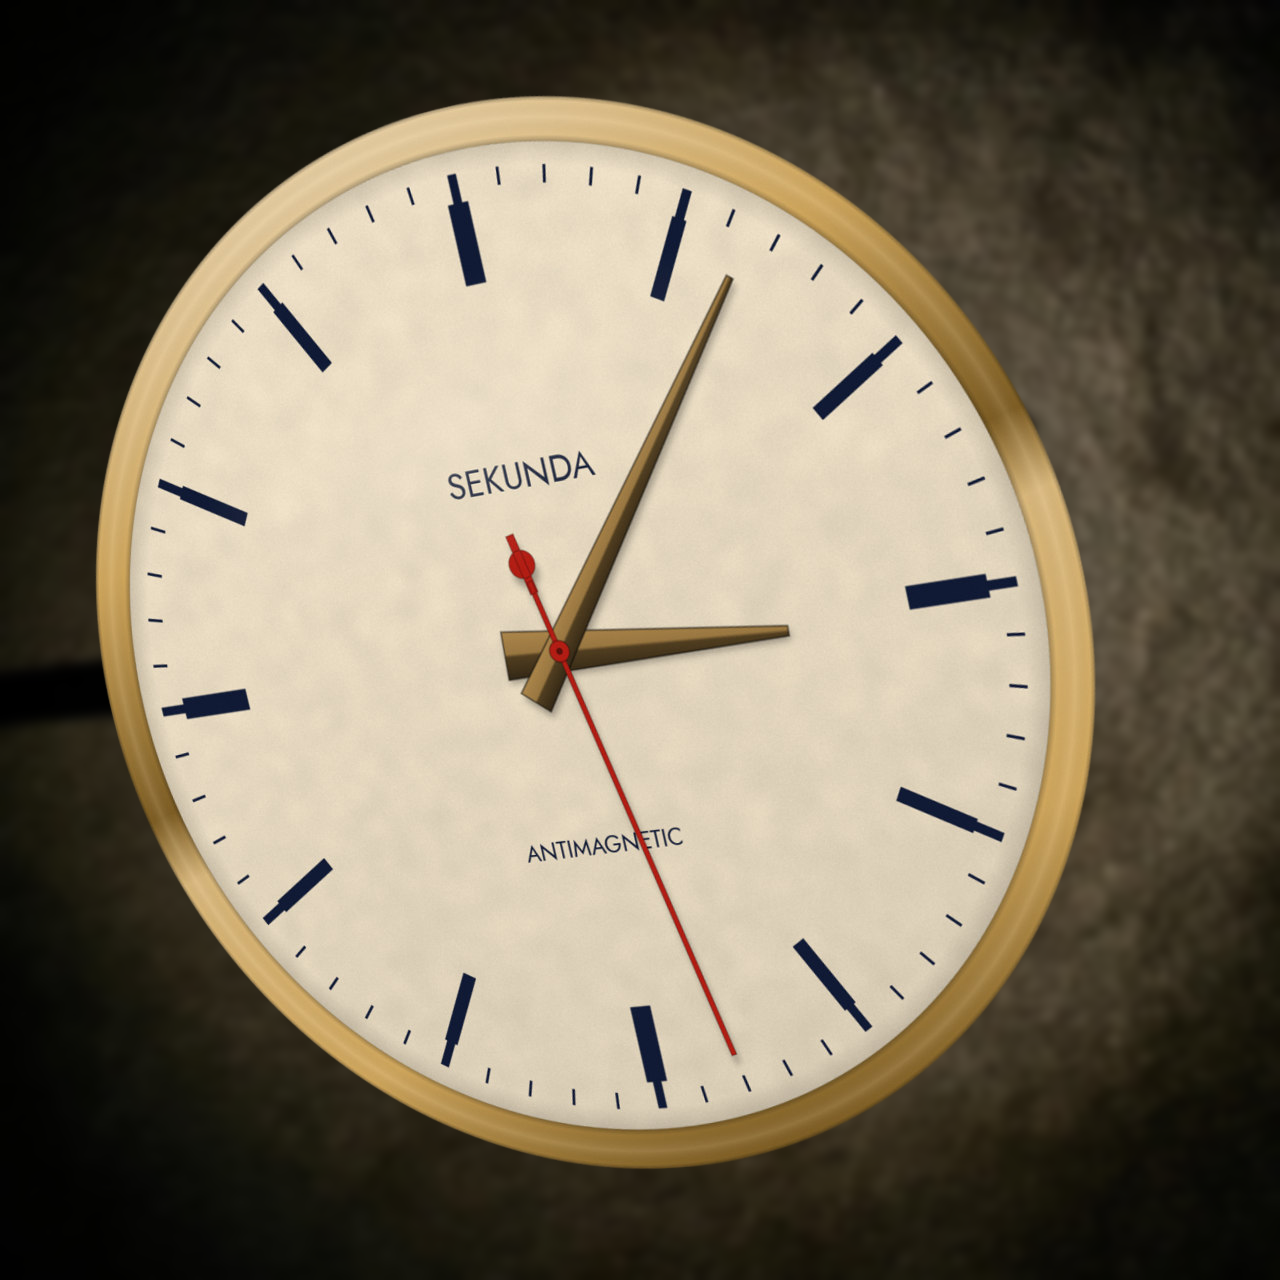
3:06:28
